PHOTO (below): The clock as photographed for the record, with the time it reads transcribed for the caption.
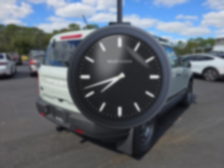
7:42
